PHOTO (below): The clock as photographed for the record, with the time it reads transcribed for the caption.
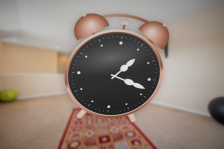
1:18
